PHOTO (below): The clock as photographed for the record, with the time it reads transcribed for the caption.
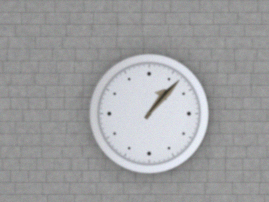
1:07
